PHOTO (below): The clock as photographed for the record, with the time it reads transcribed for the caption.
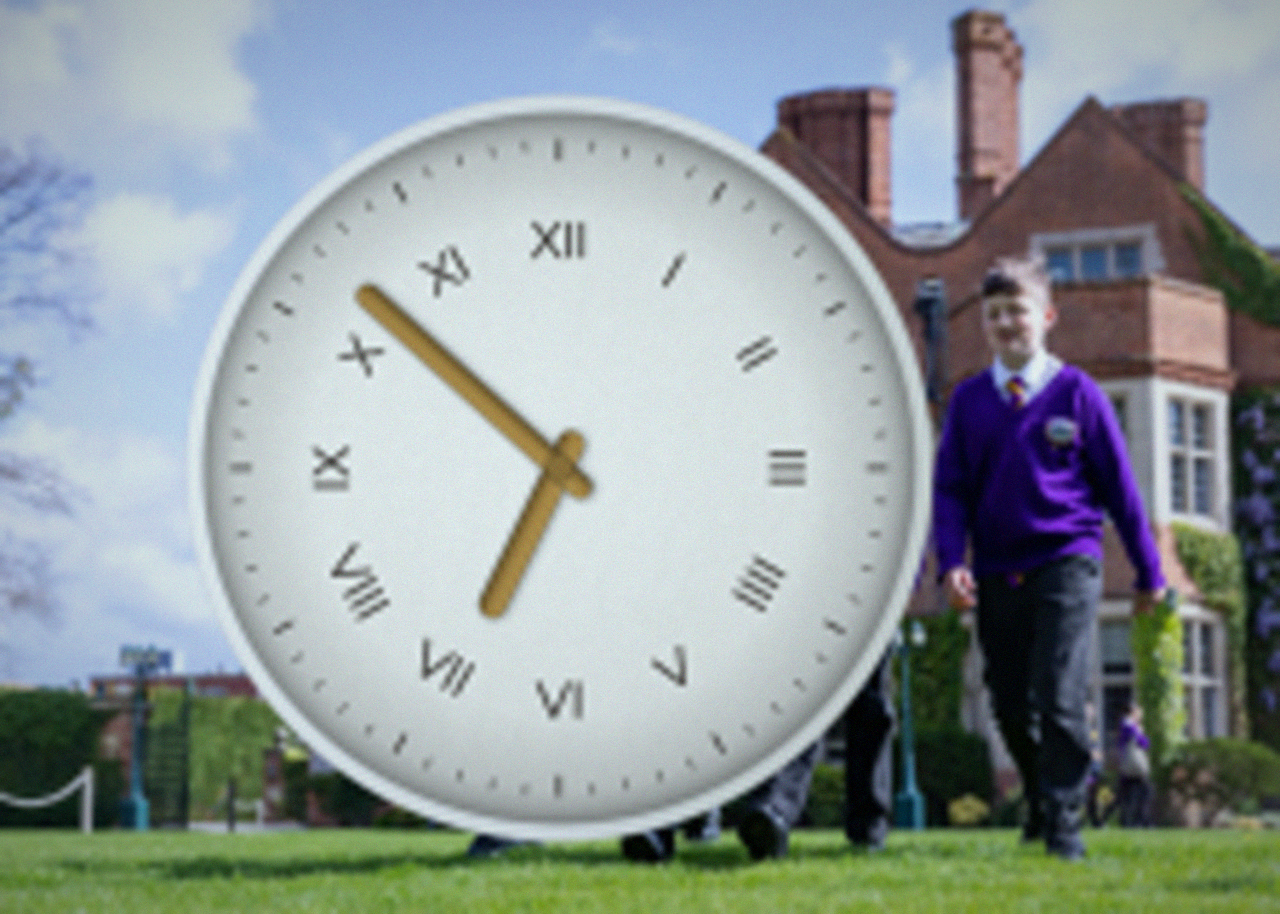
6:52
